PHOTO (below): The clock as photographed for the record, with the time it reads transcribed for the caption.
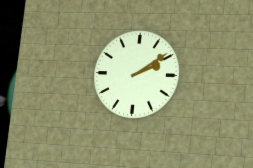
2:09
